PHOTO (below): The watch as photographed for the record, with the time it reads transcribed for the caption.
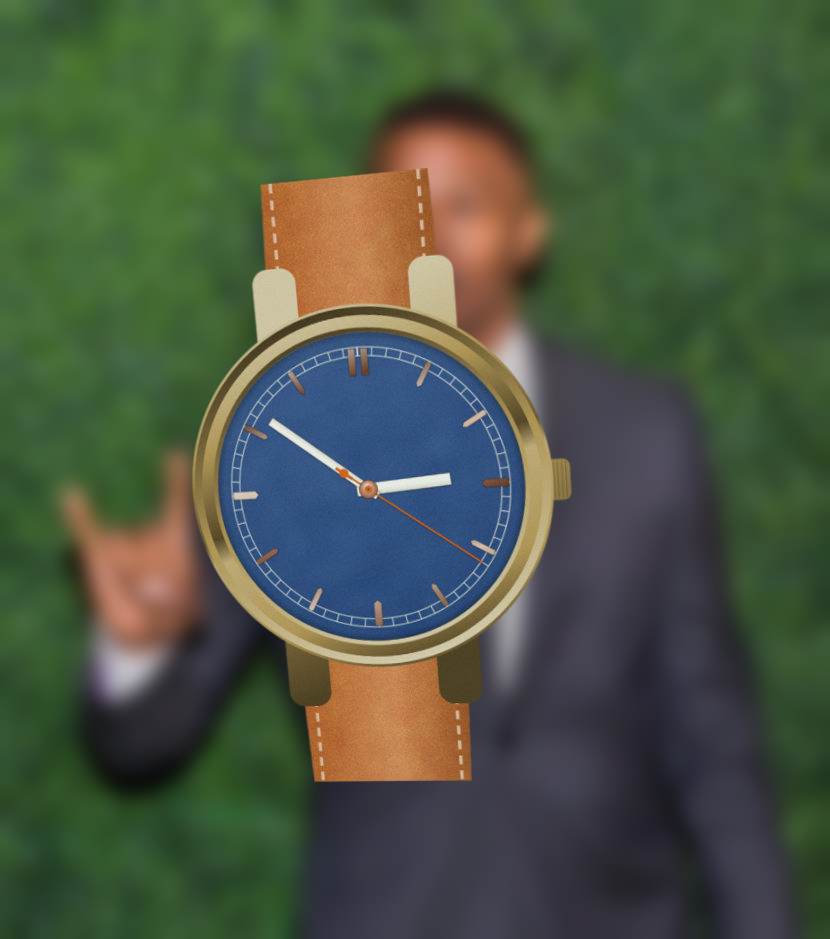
2:51:21
